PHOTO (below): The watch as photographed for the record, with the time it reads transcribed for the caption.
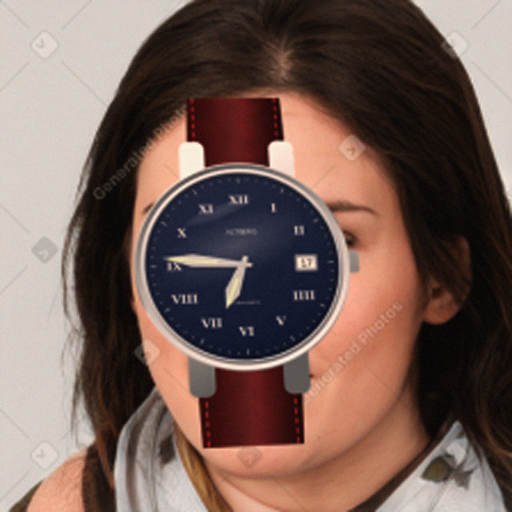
6:46
